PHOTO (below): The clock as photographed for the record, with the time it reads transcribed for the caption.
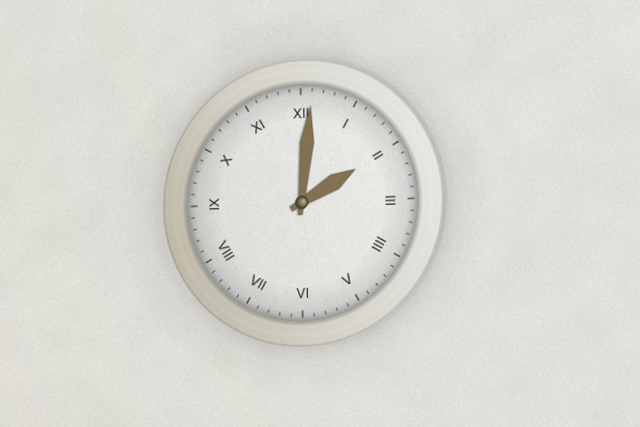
2:01
